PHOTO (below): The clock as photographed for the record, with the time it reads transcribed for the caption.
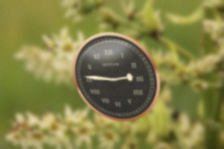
2:46
